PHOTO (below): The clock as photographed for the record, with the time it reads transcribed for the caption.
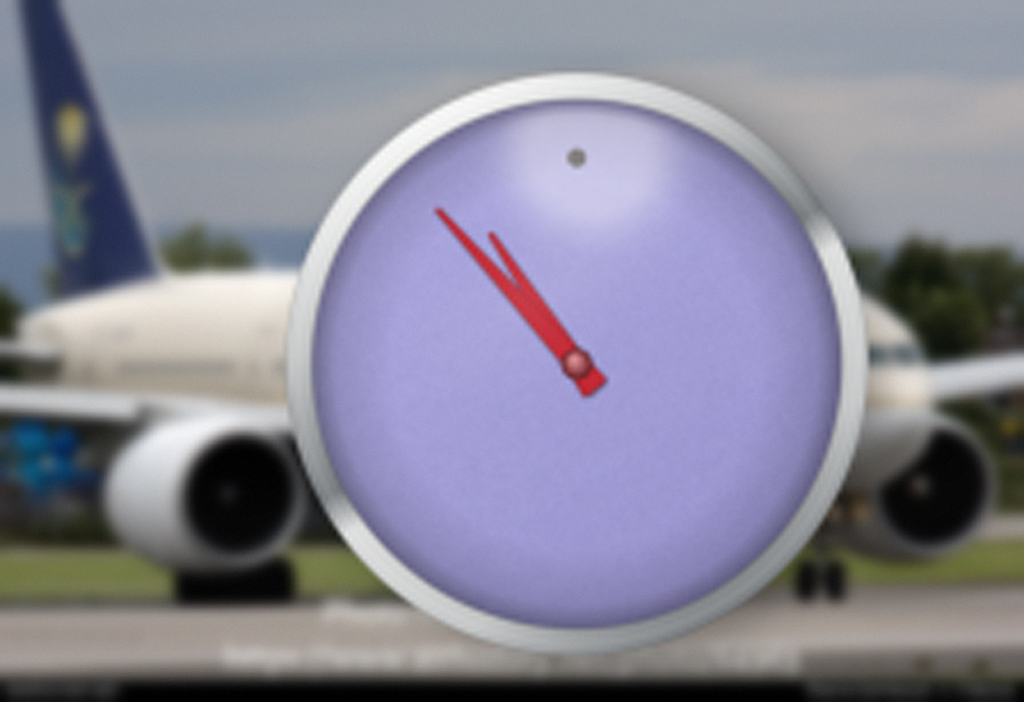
10:53
